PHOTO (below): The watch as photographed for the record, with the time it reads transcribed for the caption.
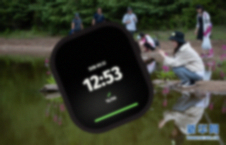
12:53
